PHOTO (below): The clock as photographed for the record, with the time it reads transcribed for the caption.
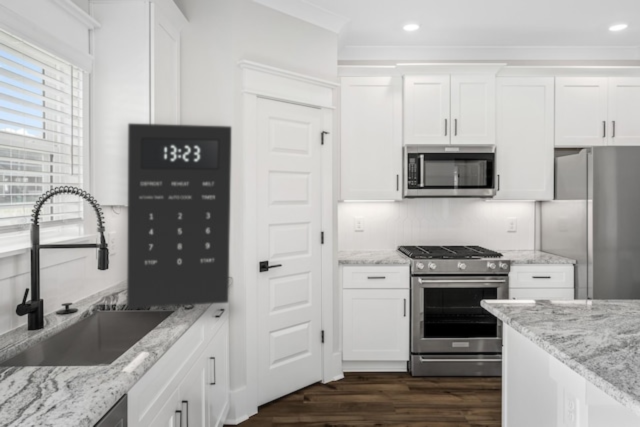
13:23
